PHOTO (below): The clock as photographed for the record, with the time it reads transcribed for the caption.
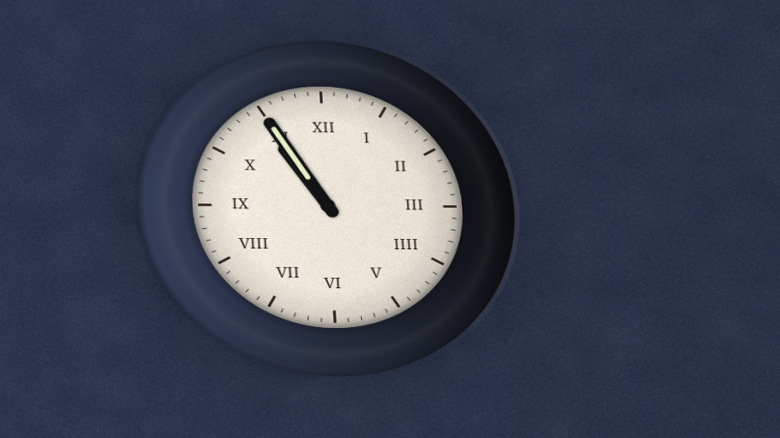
10:55
